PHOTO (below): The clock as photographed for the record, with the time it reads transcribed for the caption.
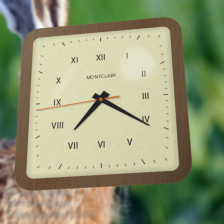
7:20:44
